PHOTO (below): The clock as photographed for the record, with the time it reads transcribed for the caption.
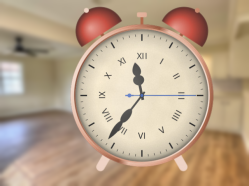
11:36:15
